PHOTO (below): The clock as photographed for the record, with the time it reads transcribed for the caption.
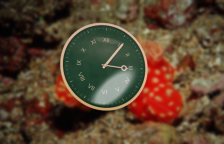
3:06
